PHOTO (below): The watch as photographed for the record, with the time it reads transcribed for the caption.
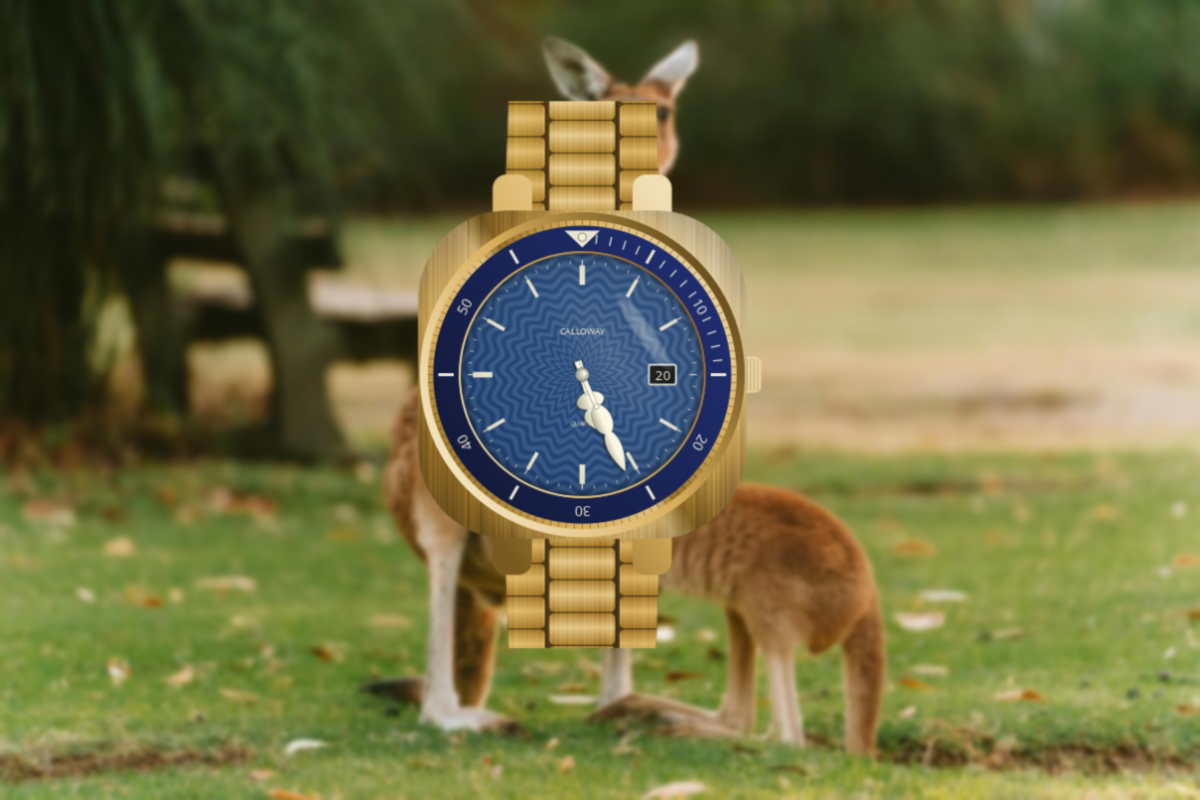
5:26
